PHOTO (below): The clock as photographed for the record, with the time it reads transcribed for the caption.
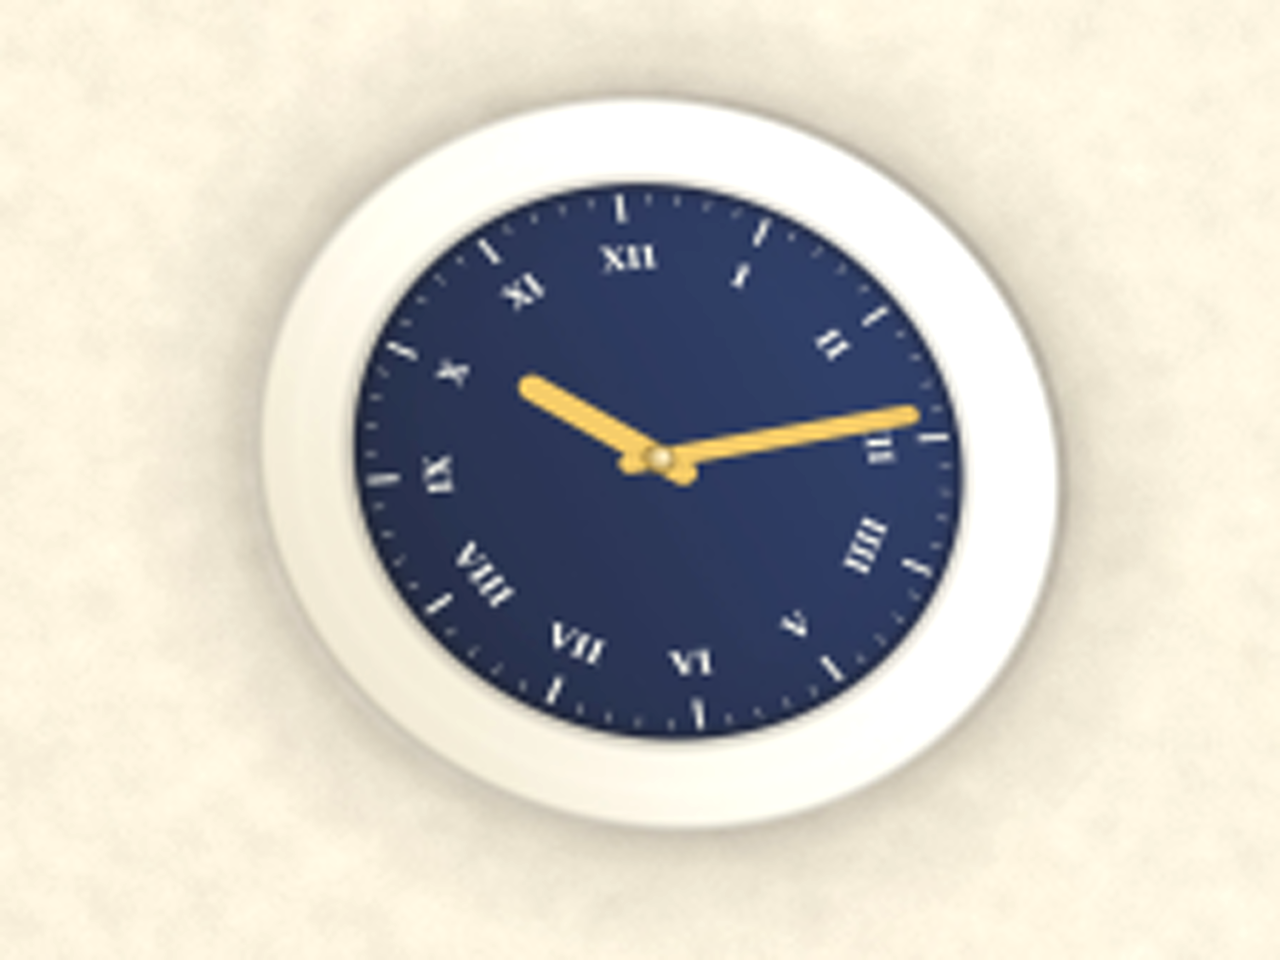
10:14
